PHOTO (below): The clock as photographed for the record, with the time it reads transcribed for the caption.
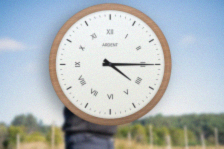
4:15
